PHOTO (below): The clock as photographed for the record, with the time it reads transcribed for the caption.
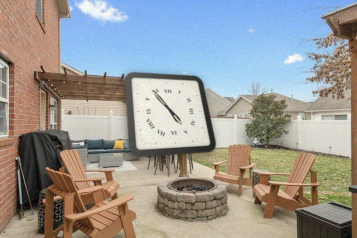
4:54
